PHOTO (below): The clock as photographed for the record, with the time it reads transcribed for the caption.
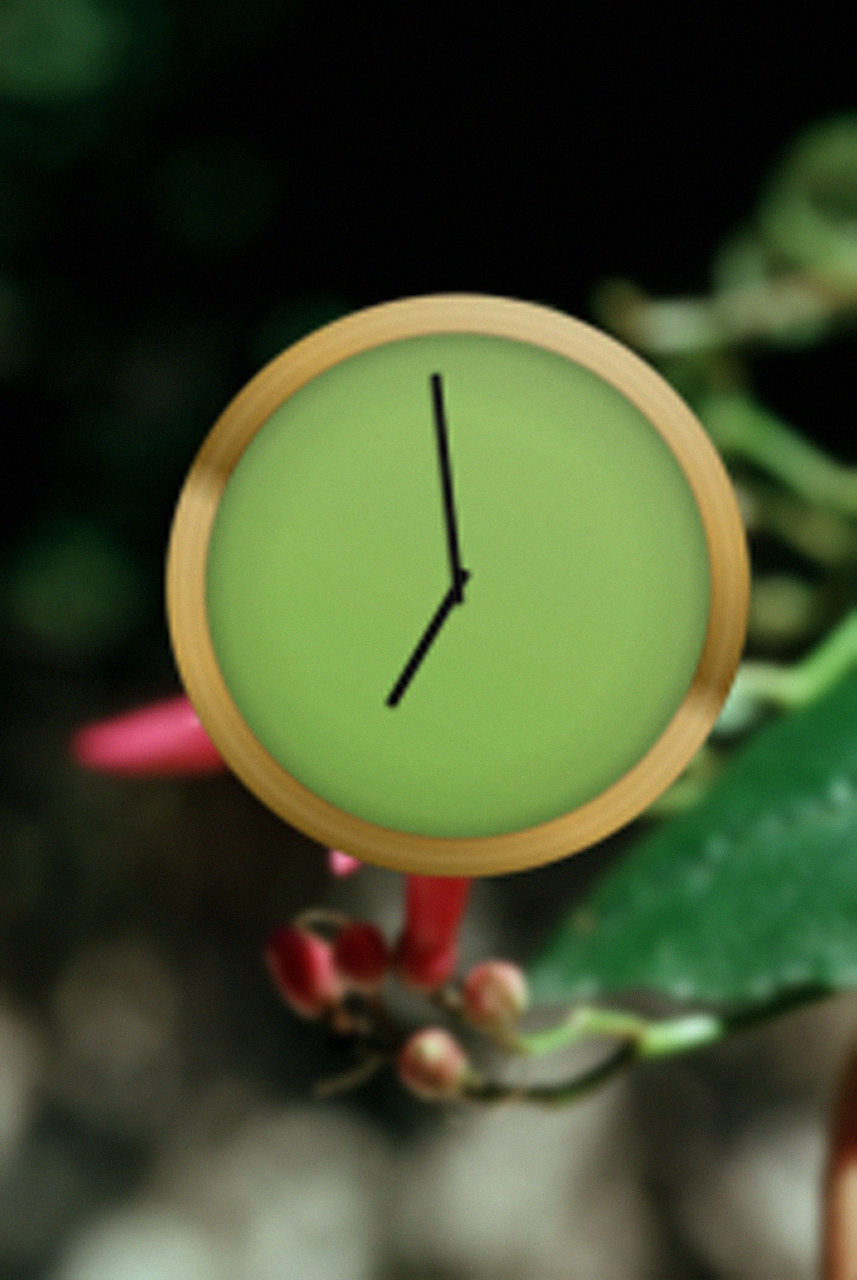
6:59
